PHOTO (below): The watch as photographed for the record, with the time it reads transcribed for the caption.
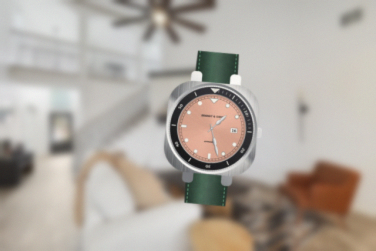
1:27
